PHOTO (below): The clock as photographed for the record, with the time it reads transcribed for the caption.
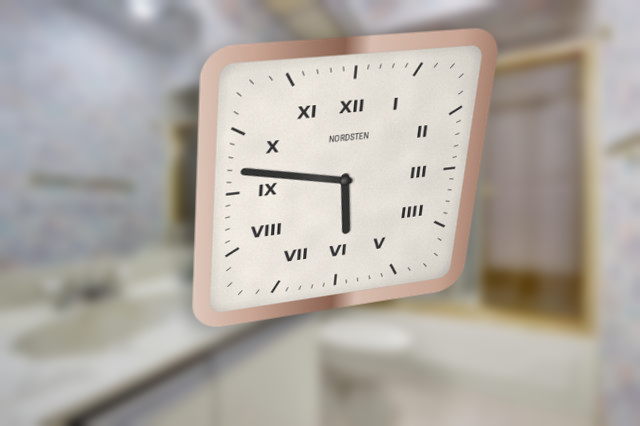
5:47
